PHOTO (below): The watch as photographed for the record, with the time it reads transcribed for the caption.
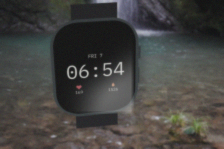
6:54
